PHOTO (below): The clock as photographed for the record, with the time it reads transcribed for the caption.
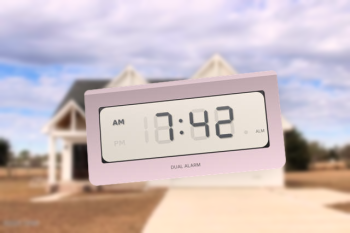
7:42
